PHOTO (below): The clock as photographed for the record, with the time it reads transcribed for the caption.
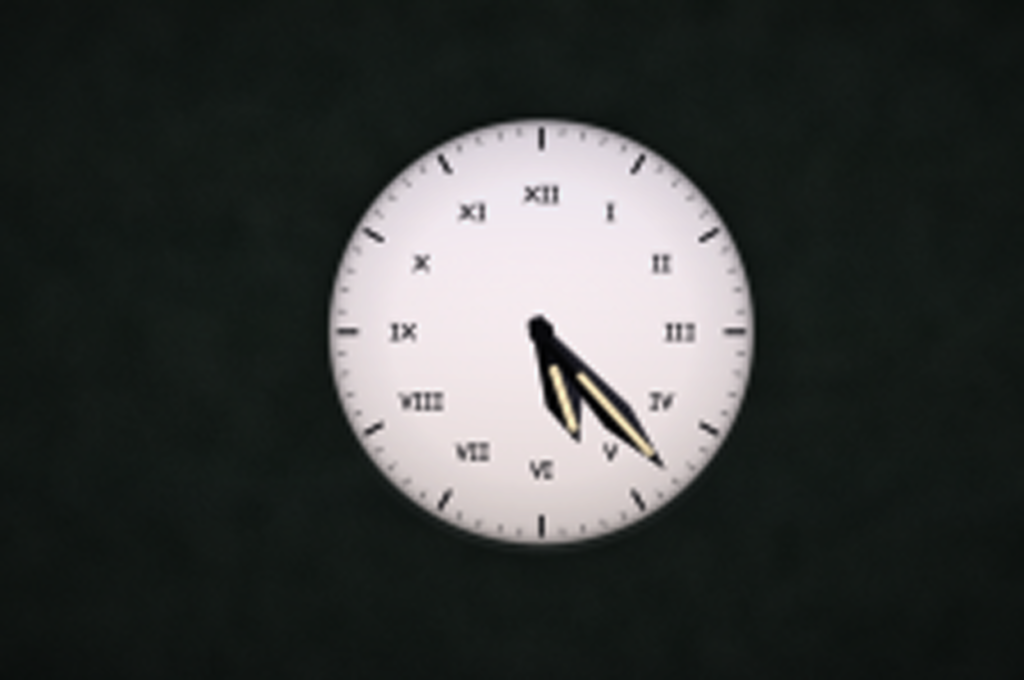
5:23
